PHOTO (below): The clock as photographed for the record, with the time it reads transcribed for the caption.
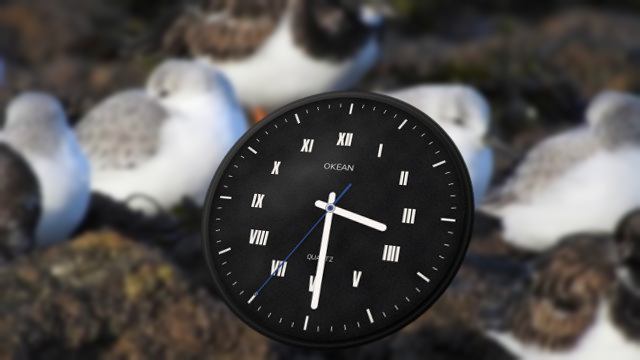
3:29:35
